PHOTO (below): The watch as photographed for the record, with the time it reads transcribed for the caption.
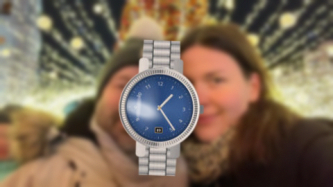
1:24
